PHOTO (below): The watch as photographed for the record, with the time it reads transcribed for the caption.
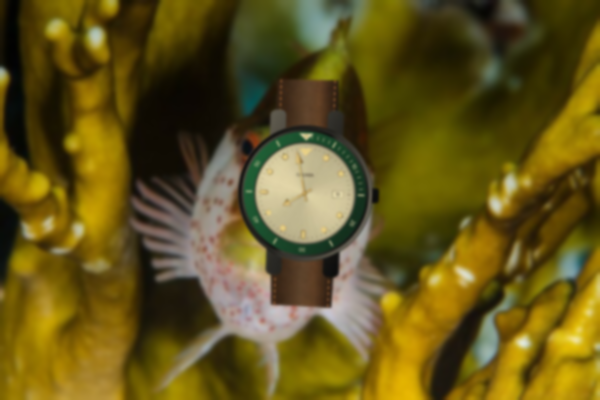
7:58
